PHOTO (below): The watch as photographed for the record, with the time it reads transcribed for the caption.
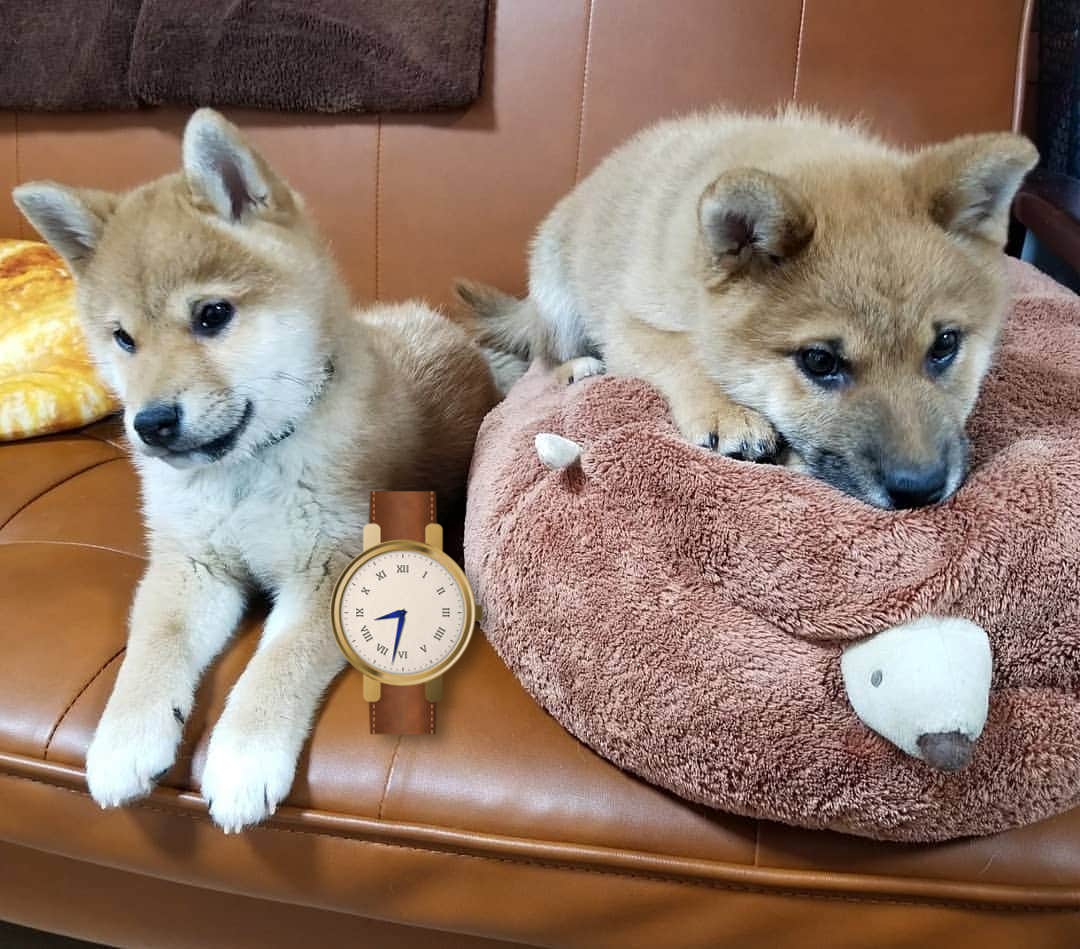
8:32
